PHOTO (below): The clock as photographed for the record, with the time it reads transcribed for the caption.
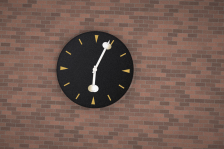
6:04
